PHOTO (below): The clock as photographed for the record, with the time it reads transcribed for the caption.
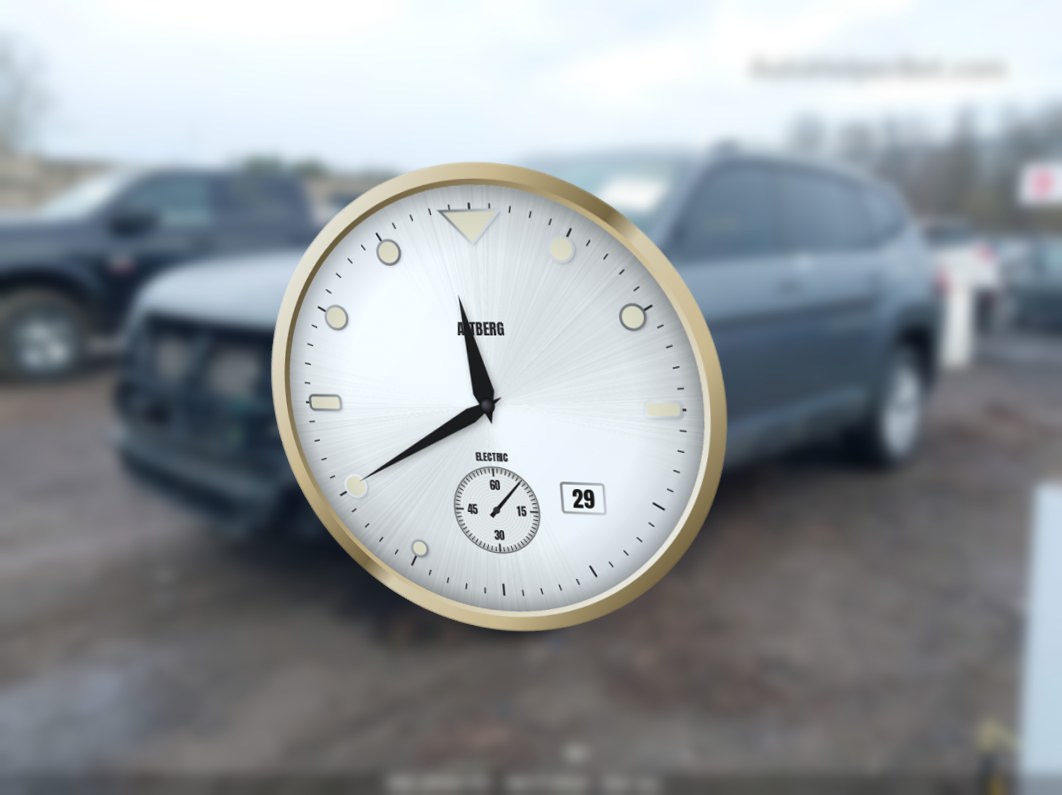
11:40:07
